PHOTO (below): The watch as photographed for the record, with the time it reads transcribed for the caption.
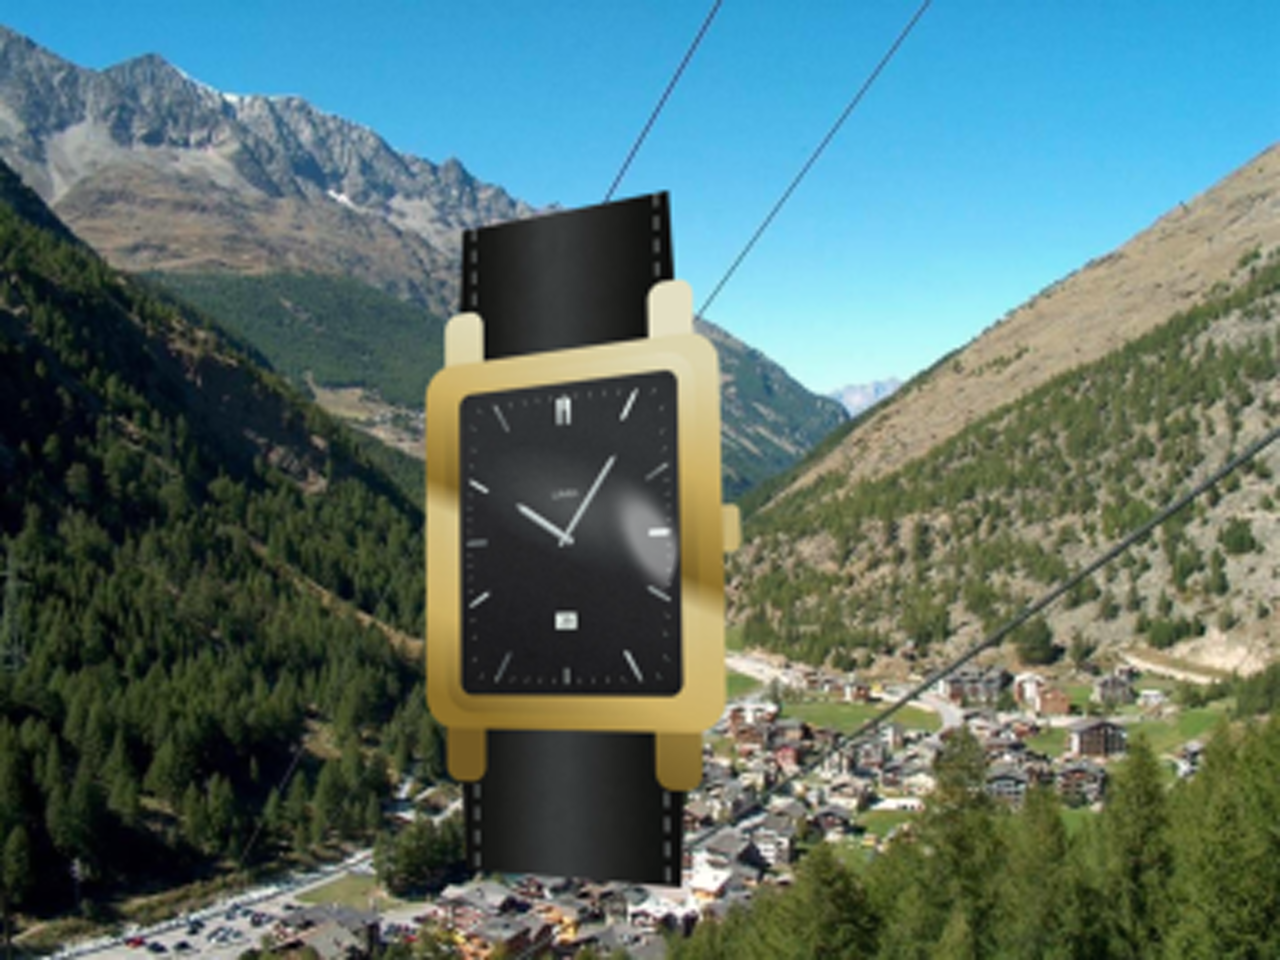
10:06
